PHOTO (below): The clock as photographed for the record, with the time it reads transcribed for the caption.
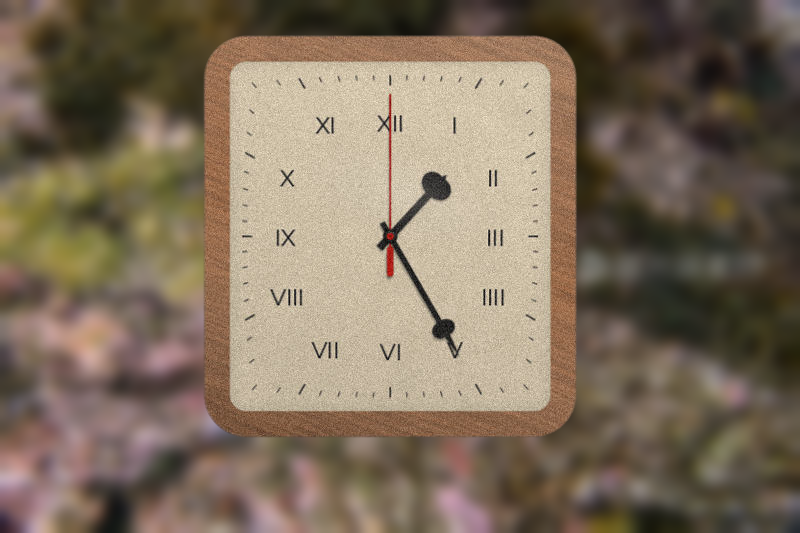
1:25:00
